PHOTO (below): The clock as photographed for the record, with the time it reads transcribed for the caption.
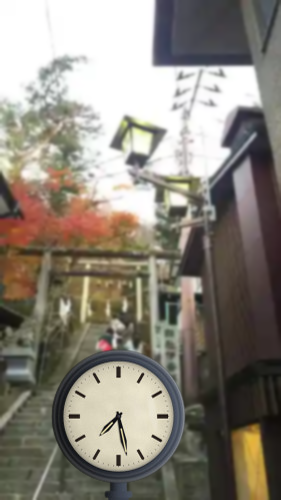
7:28
